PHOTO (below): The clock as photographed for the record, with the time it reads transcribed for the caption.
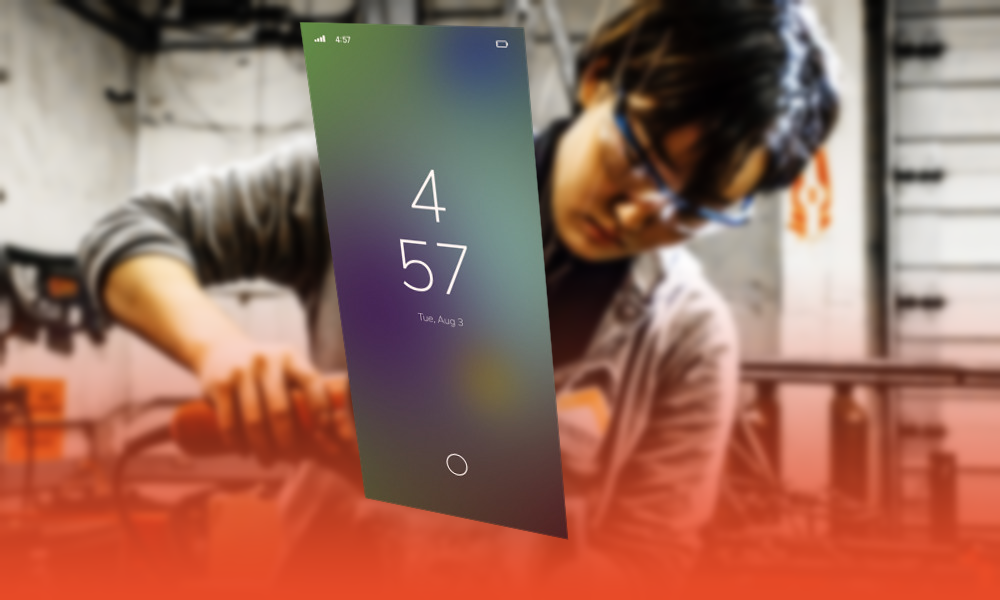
4:57
